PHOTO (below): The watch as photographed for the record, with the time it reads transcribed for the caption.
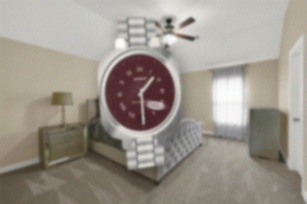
1:30
